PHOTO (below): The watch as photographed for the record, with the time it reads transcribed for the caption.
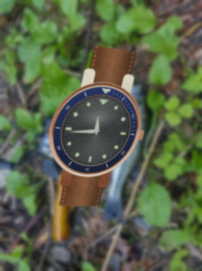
11:44
